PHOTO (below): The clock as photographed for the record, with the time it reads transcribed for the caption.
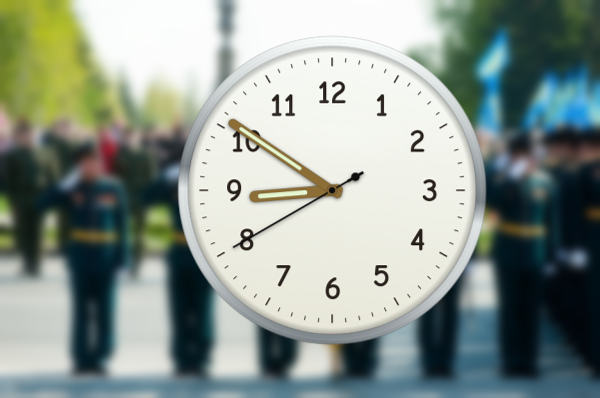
8:50:40
